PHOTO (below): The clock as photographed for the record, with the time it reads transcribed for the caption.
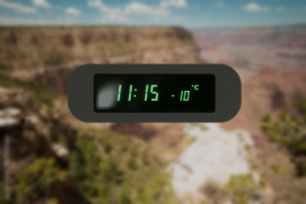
11:15
